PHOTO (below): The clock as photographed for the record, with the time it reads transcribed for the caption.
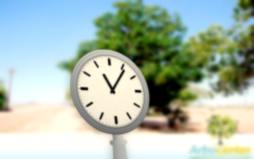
11:06
